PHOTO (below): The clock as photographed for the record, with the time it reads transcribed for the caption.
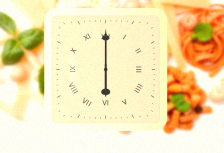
6:00
